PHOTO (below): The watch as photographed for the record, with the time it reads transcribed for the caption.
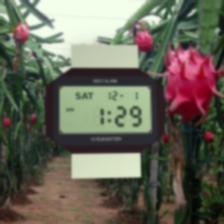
1:29
